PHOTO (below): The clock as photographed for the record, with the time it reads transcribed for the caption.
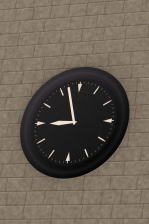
8:57
